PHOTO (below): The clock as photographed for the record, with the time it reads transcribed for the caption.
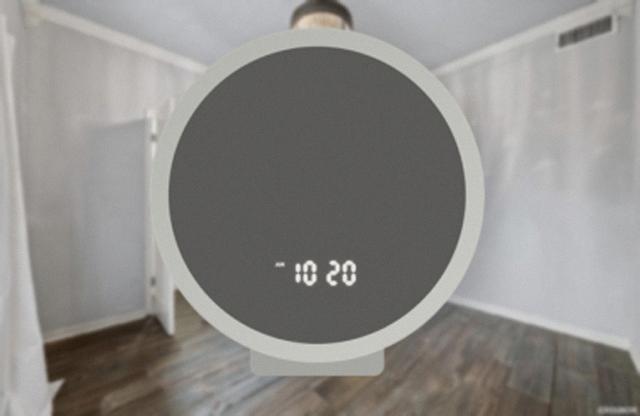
10:20
